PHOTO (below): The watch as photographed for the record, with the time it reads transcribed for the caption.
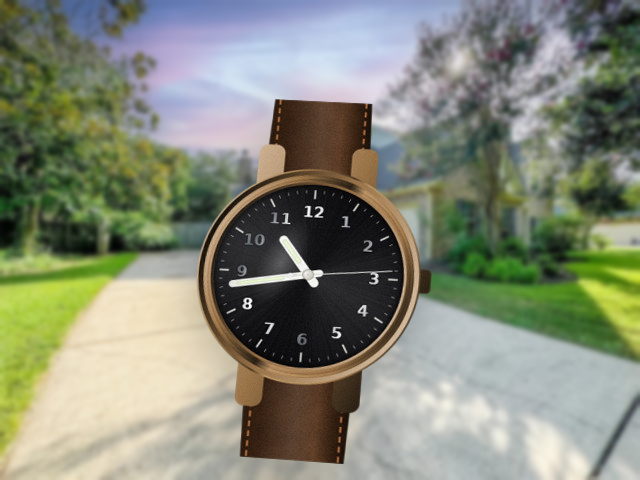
10:43:14
